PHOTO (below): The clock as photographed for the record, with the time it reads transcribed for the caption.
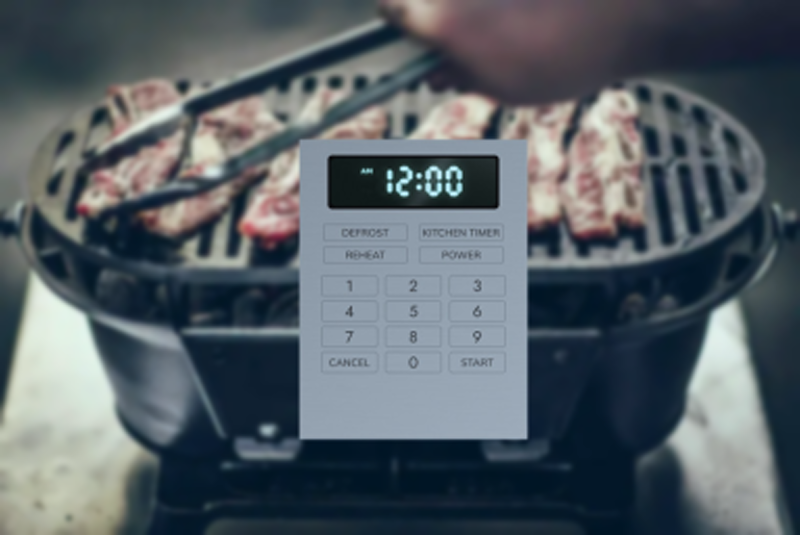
12:00
